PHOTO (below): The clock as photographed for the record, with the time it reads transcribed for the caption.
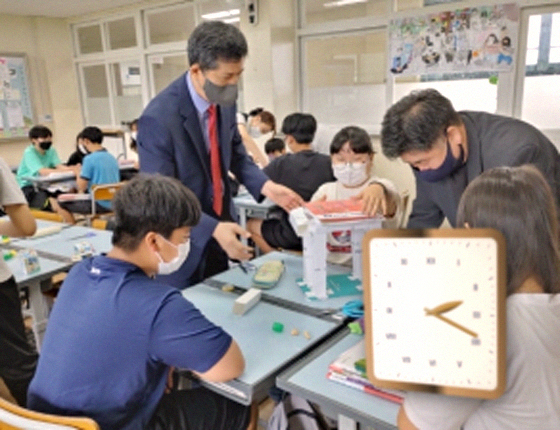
2:19
